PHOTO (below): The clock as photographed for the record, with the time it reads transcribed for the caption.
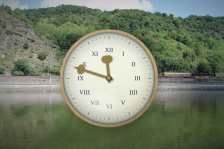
11:48
